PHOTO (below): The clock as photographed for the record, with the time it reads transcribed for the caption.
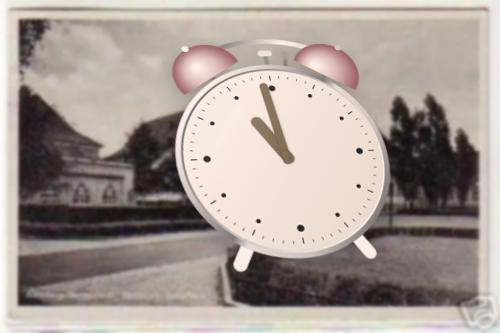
10:59
